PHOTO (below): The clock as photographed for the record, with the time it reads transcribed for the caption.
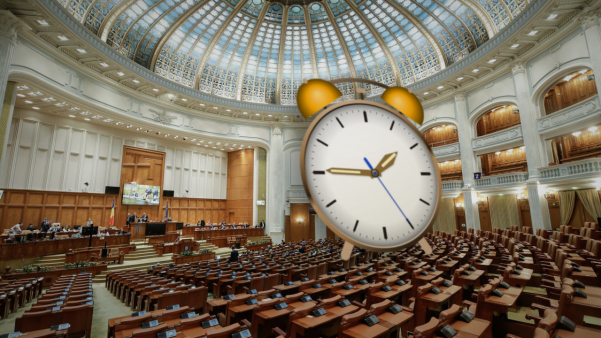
1:45:25
